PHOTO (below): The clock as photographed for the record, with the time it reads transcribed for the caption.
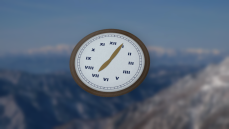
7:04
